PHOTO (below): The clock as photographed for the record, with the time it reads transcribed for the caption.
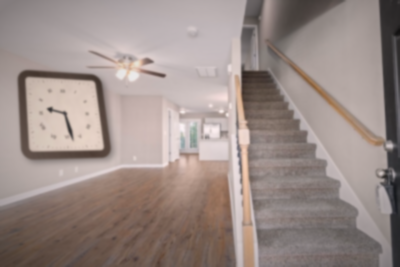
9:28
